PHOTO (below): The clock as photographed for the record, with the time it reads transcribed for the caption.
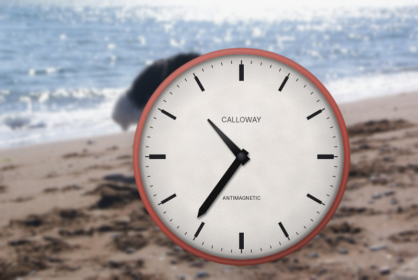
10:36
